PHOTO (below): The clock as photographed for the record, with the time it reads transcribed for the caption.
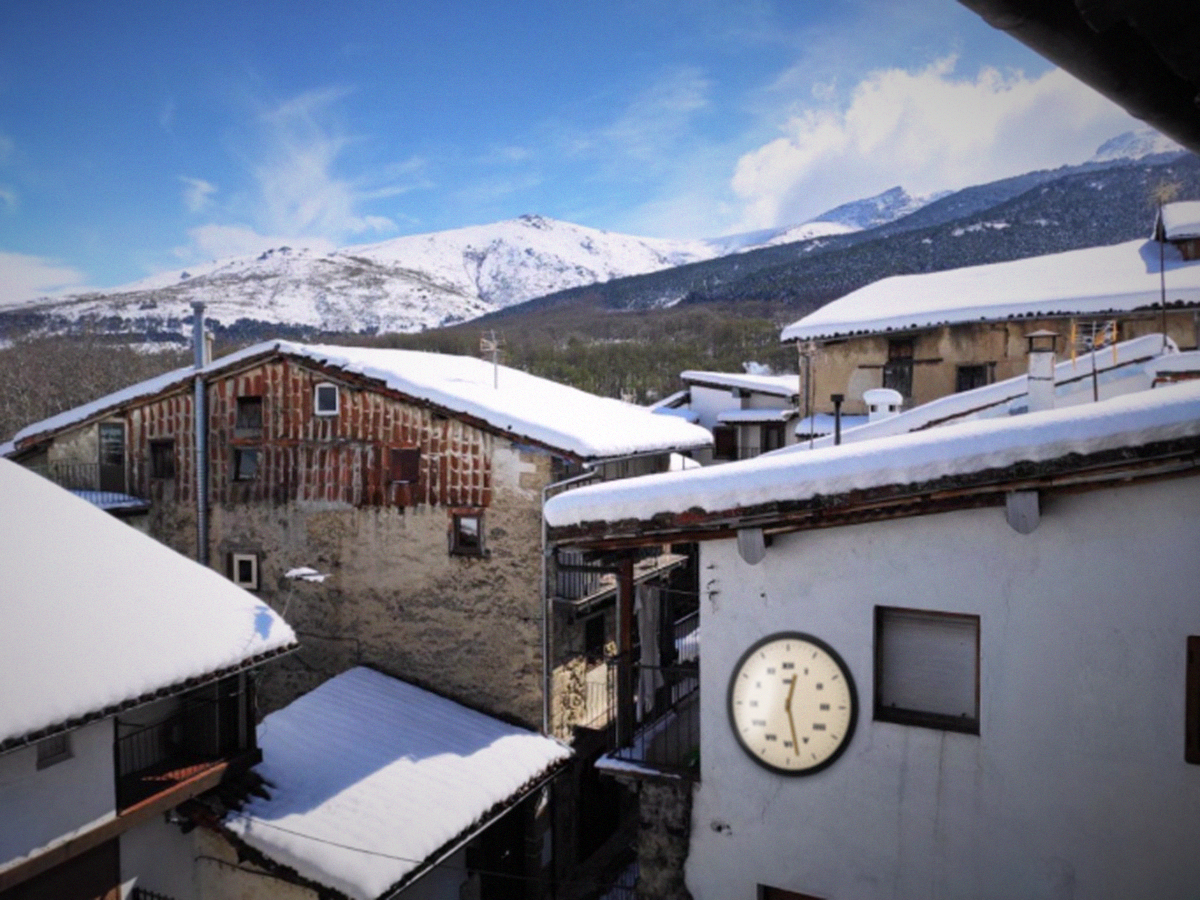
12:28
